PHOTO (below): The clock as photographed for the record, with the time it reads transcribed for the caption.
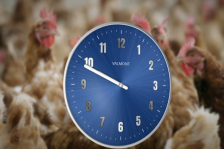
9:49
